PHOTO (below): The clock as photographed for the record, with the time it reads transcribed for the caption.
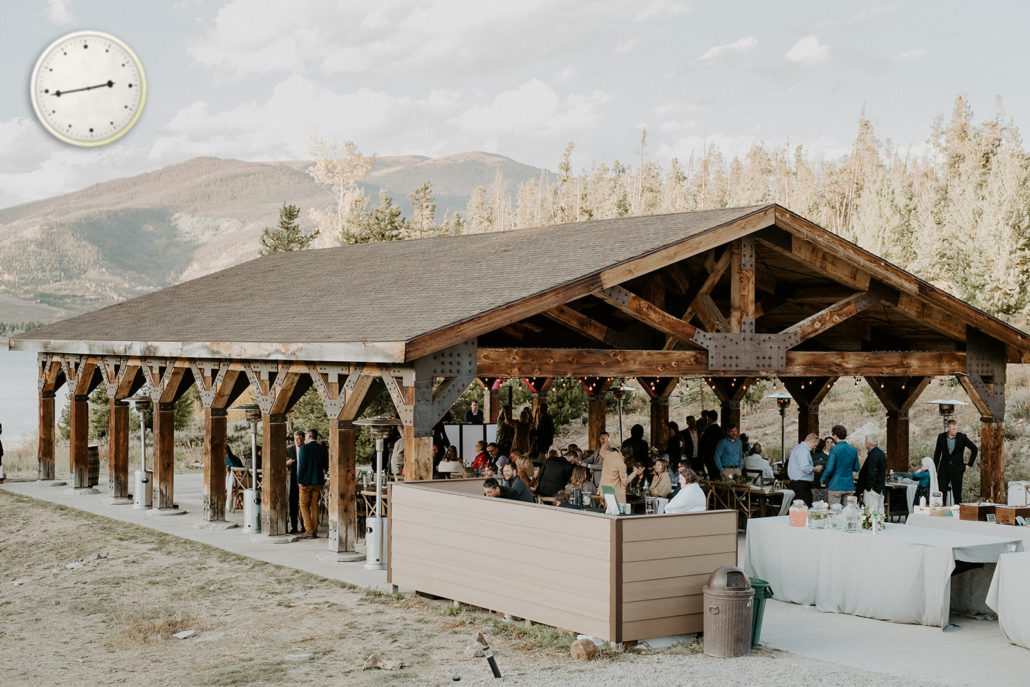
2:44
